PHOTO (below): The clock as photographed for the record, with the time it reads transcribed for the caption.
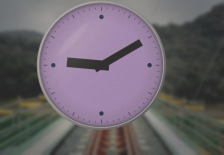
9:10
